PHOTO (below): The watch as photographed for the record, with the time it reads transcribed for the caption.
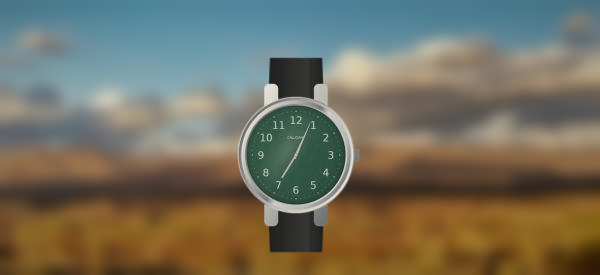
7:04
